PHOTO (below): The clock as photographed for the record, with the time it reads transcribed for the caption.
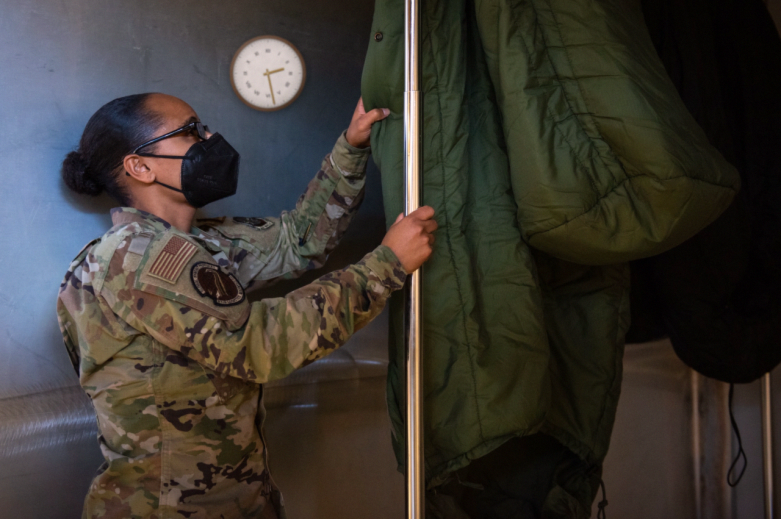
2:28
